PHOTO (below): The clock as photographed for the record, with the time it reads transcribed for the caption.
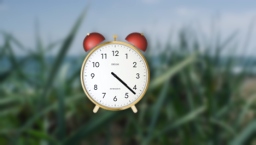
4:22
